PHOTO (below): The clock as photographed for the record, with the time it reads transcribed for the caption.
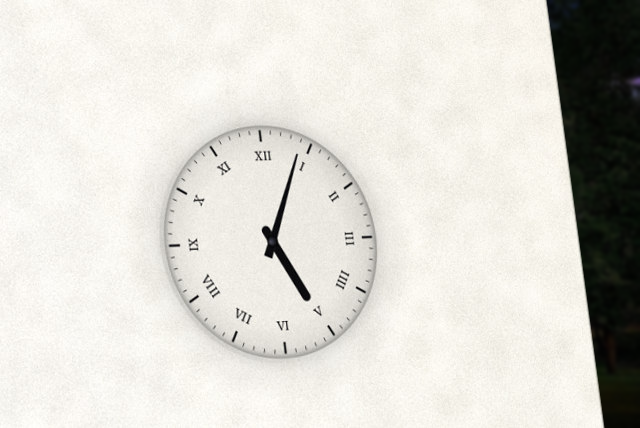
5:04
